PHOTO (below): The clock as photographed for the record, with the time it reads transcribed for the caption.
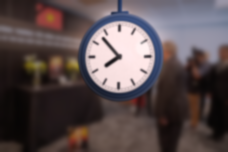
7:53
